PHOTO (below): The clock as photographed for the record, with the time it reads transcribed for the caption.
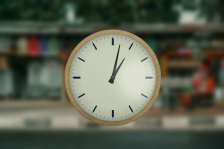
1:02
